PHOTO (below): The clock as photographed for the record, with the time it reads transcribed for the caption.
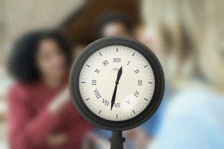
12:32
